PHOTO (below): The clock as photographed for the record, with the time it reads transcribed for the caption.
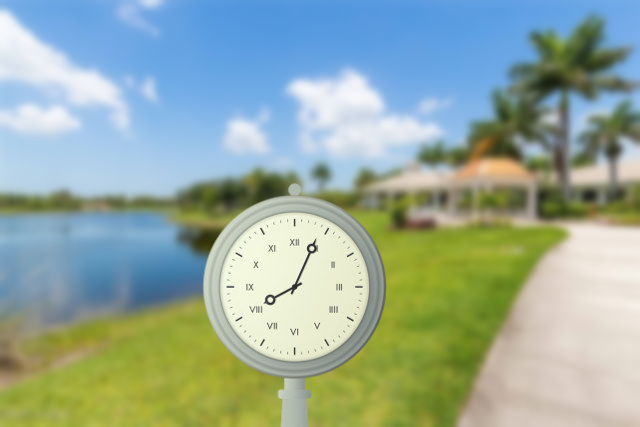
8:04
